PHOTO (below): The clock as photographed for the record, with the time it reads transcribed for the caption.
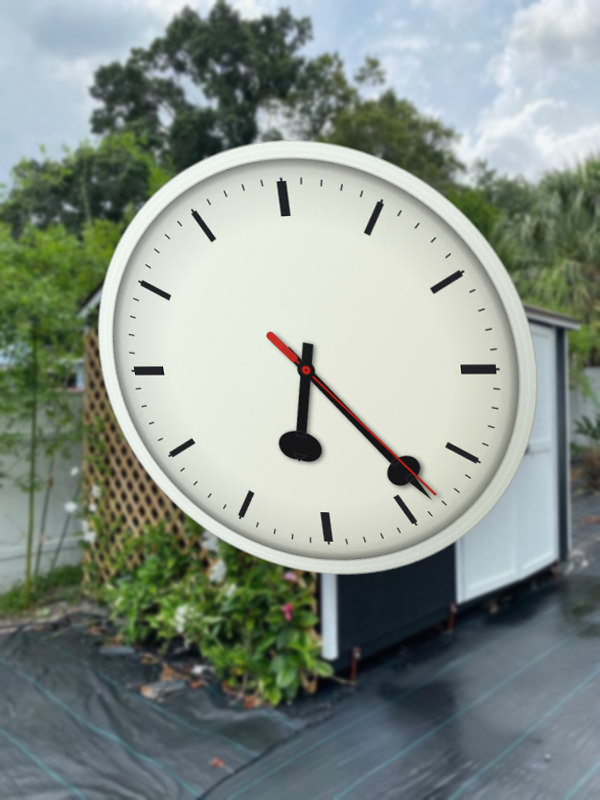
6:23:23
